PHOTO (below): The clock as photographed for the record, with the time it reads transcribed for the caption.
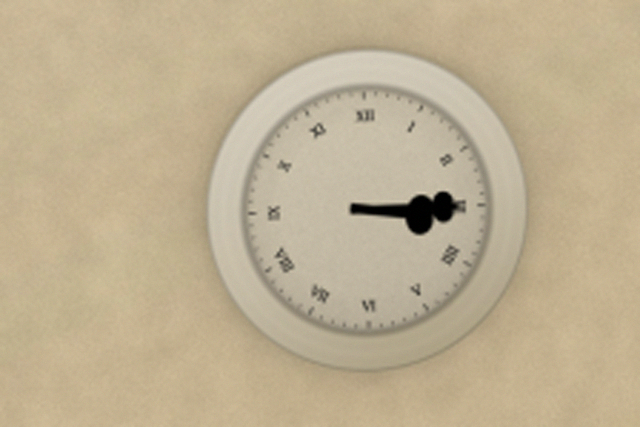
3:15
